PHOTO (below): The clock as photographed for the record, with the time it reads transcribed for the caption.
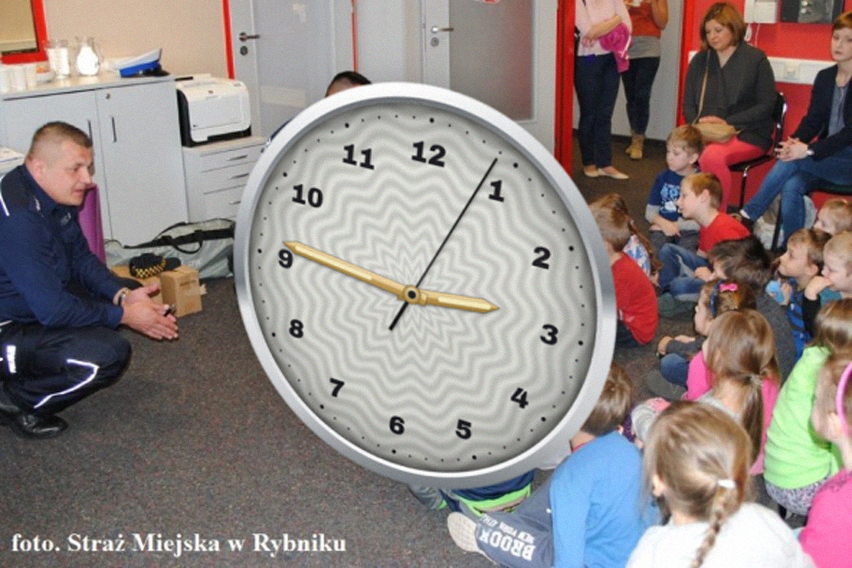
2:46:04
